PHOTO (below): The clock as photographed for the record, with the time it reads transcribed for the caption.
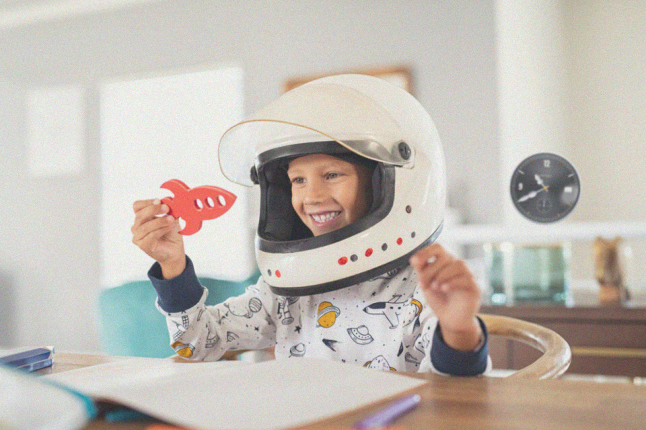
10:40
